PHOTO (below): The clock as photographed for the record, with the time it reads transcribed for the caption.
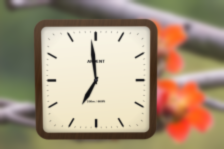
6:59
